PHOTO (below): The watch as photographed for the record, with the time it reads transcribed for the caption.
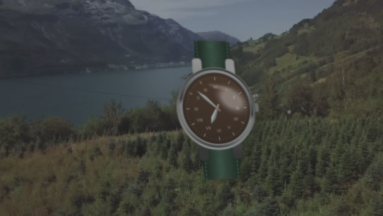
6:52
